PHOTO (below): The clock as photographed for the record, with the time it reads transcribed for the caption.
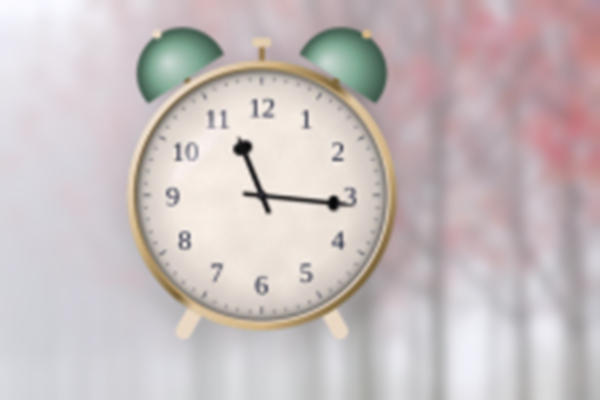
11:16
